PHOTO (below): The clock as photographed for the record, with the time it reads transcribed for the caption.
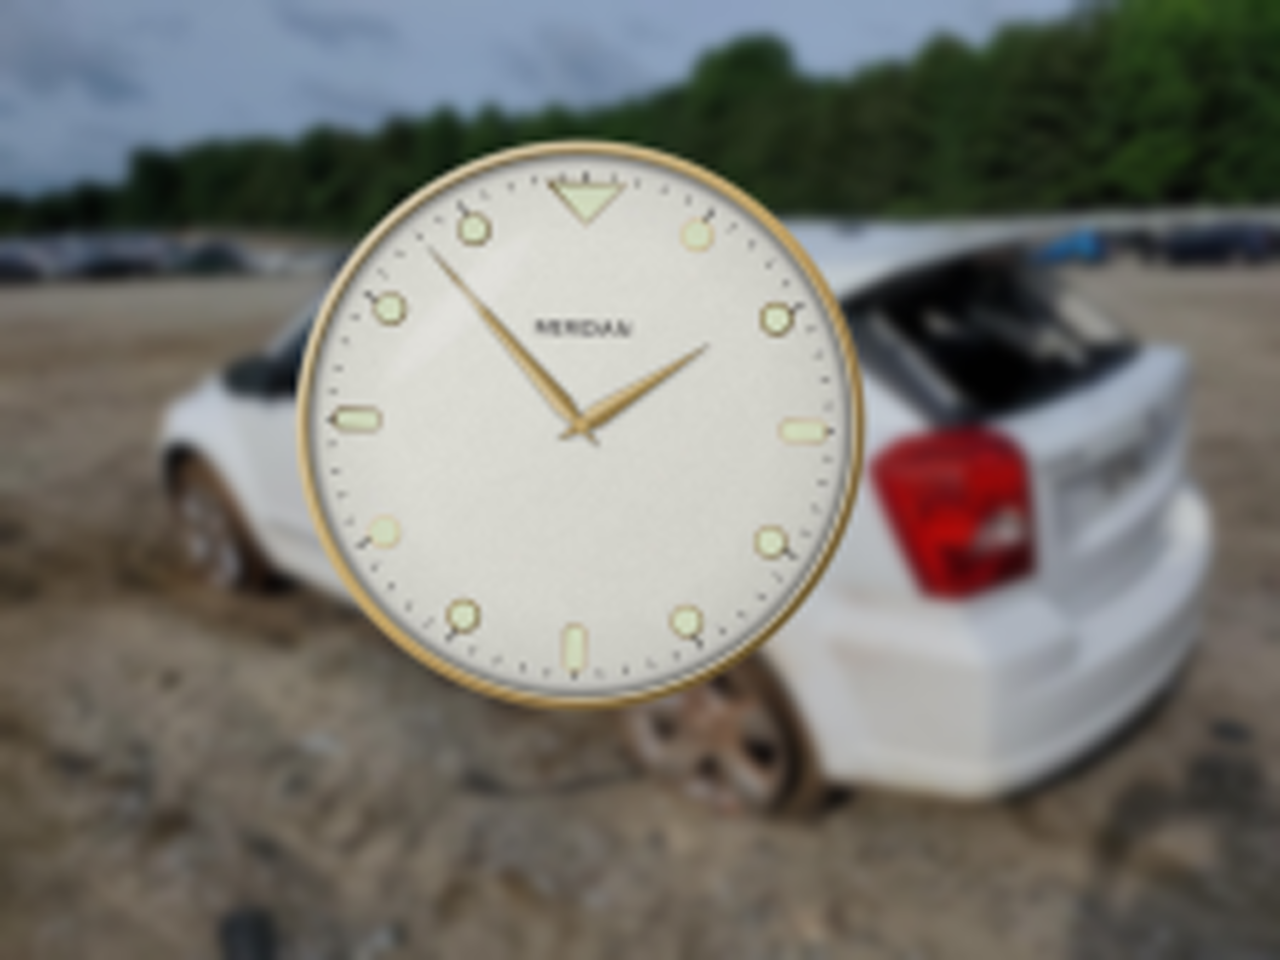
1:53
